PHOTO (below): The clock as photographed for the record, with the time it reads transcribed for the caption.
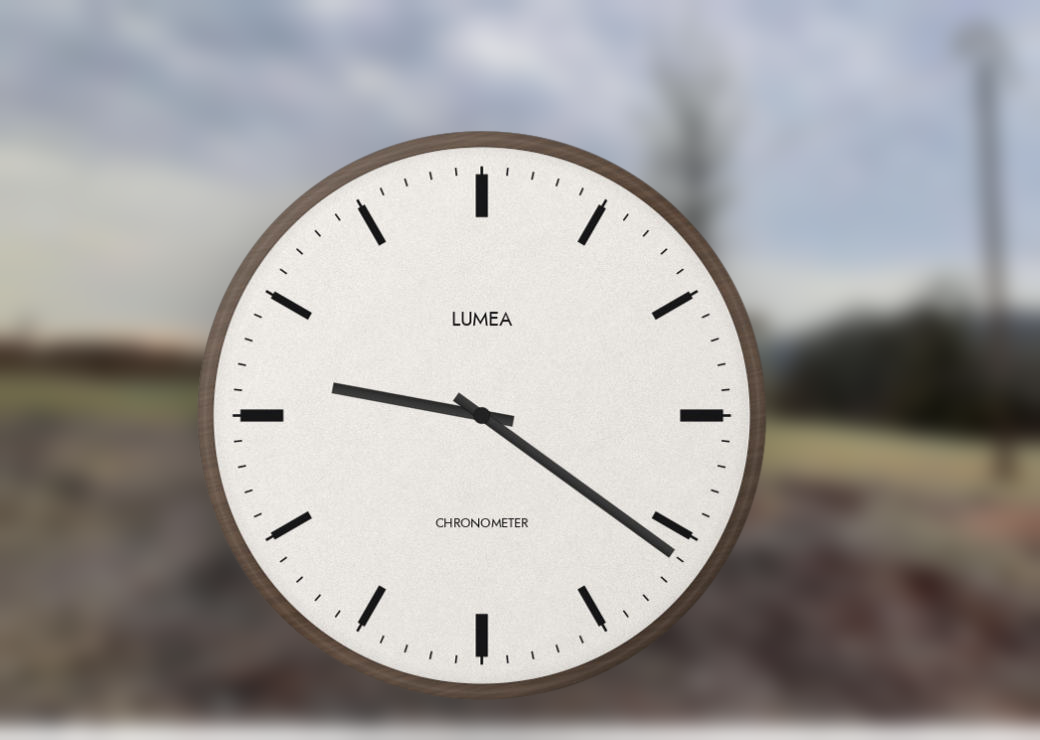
9:21
